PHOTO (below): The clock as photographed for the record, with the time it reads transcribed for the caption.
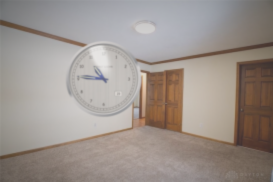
10:46
